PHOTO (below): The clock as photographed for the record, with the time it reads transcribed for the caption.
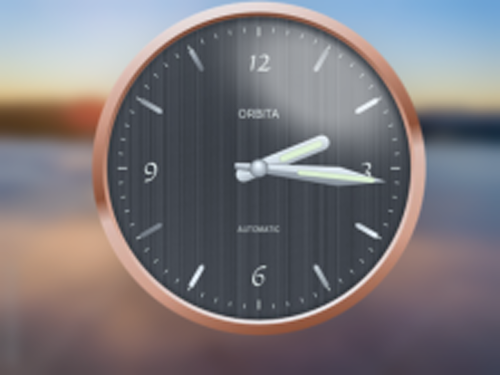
2:16
